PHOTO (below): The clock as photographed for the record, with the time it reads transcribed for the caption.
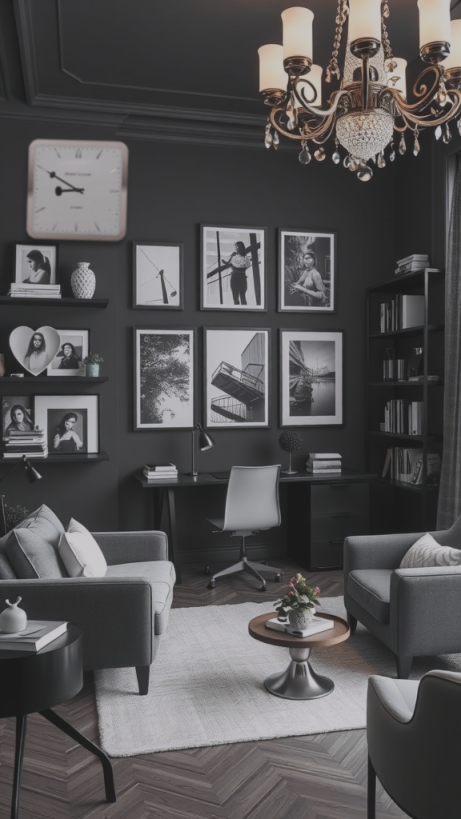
8:50
